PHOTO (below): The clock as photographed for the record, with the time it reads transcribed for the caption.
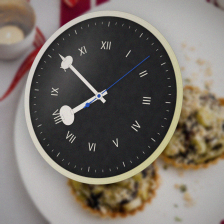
7:51:08
